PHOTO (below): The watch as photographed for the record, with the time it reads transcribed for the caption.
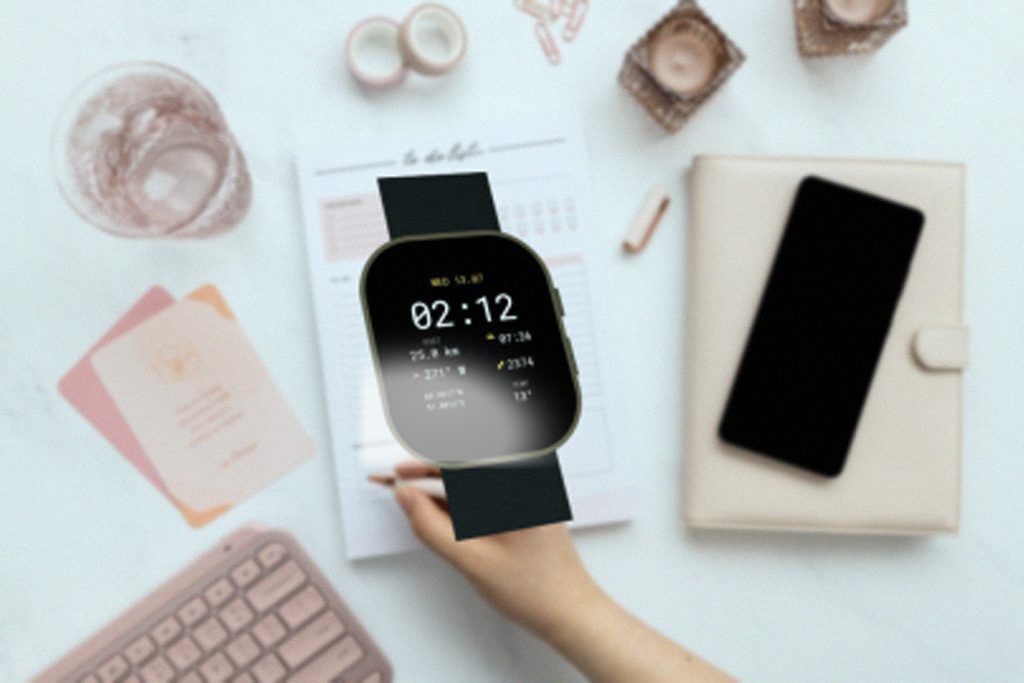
2:12
